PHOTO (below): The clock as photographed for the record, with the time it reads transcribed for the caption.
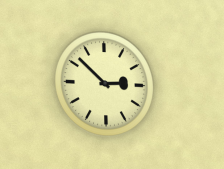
2:52
